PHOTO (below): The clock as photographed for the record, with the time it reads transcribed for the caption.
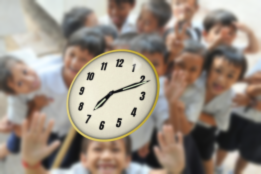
7:11
